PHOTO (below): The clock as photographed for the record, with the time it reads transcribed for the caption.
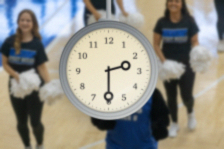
2:30
